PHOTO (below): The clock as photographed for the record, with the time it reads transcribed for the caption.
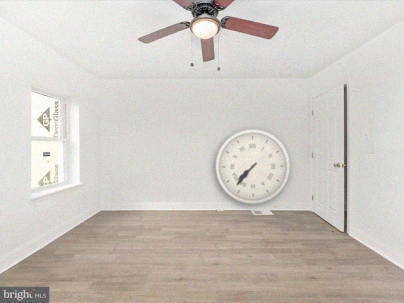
7:37
